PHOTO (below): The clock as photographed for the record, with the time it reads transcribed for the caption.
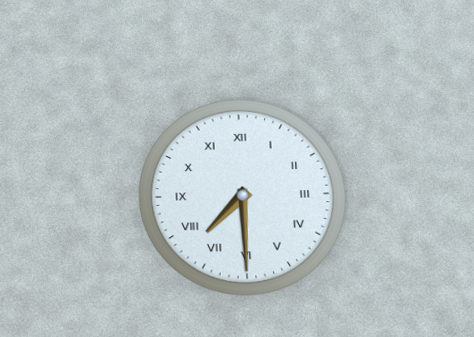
7:30
